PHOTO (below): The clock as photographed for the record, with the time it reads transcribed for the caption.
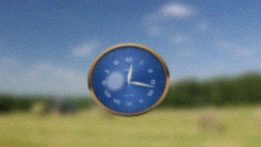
12:17
